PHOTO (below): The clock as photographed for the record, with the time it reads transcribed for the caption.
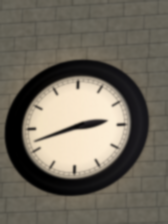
2:42
